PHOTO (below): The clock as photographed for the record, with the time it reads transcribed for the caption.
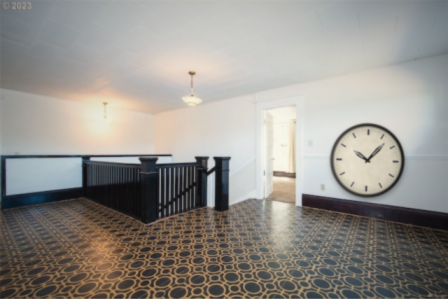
10:07
